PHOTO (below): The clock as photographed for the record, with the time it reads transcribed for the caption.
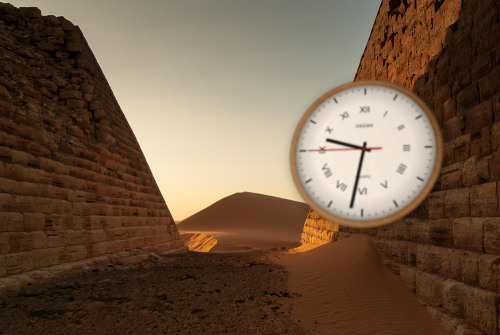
9:31:45
